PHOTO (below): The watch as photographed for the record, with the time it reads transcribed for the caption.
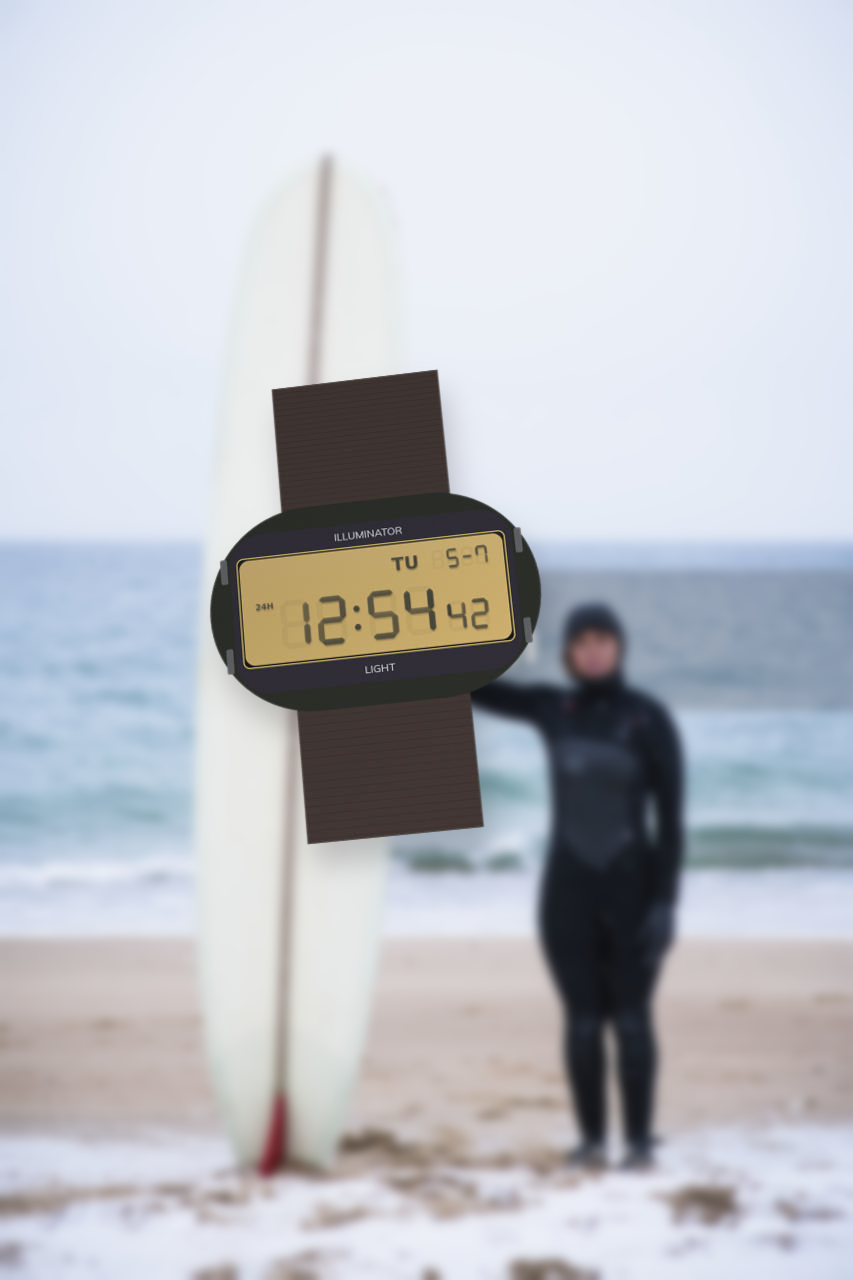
12:54:42
